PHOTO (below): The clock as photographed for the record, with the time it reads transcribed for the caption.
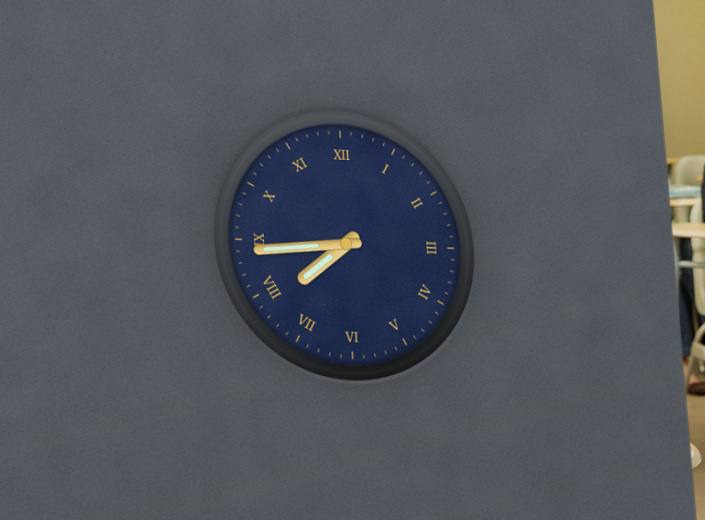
7:44
